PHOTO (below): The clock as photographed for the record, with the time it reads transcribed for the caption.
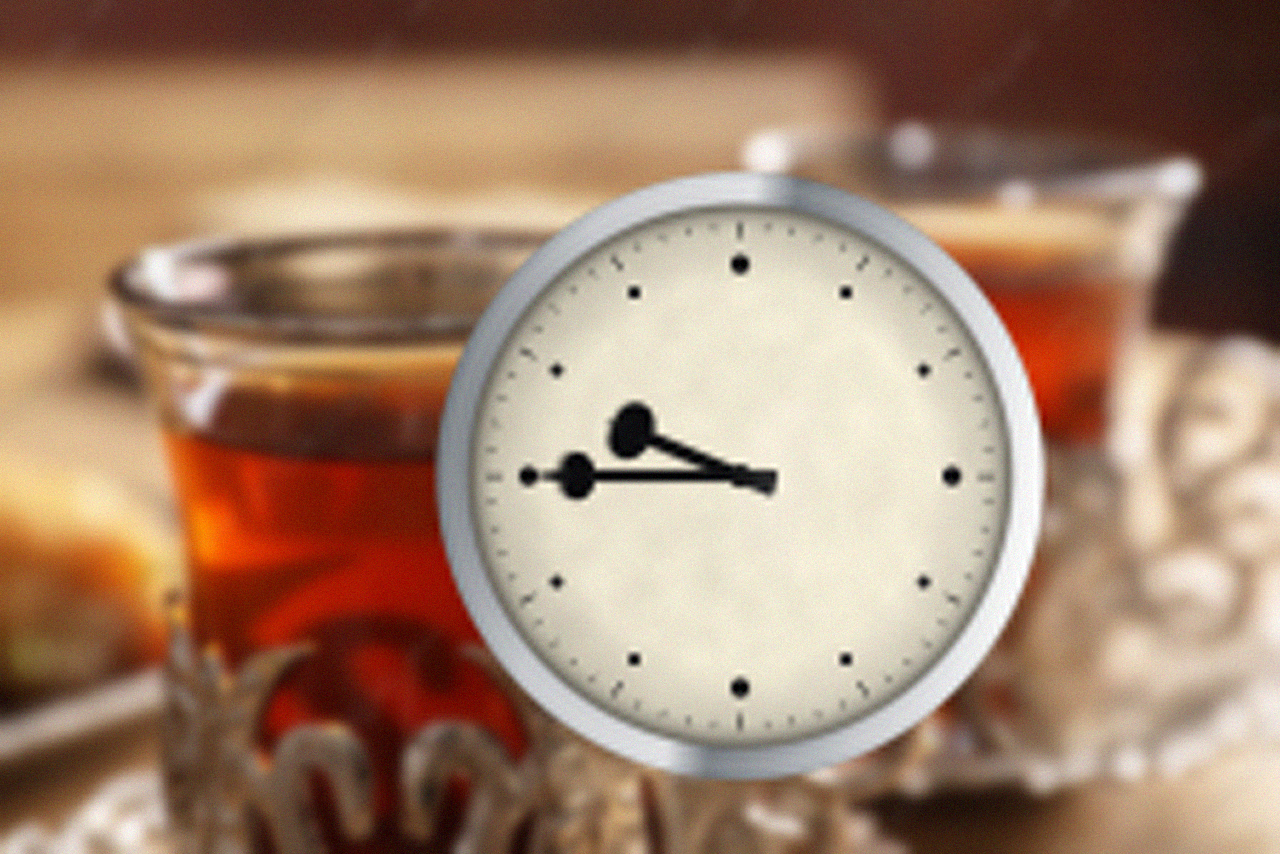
9:45
